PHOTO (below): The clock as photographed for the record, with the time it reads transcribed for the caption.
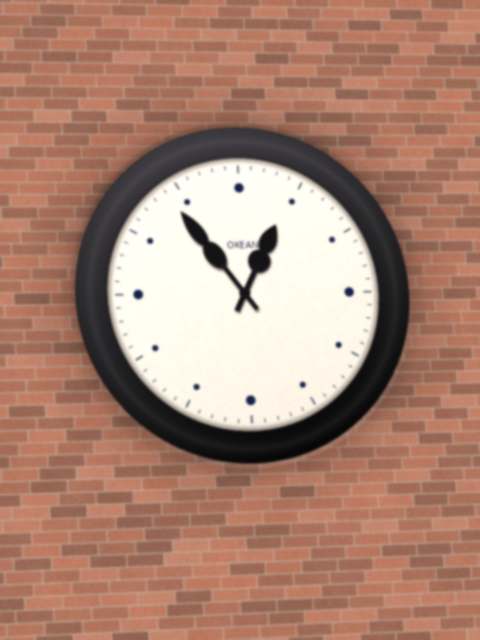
12:54
